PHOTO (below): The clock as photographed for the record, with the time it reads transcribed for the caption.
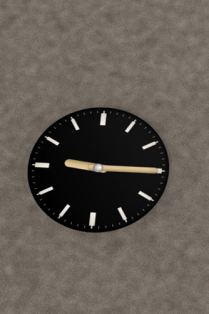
9:15
